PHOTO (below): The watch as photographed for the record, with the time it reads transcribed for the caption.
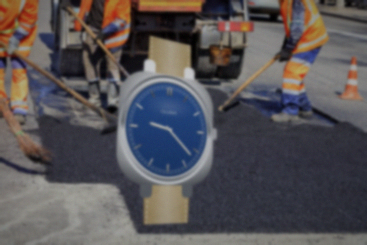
9:22
